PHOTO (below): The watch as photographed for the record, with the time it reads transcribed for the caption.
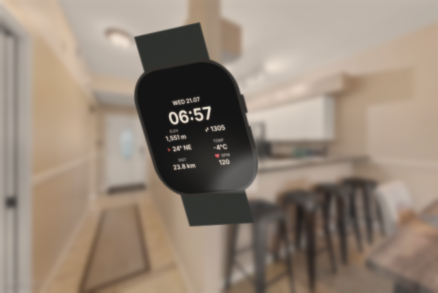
6:57
